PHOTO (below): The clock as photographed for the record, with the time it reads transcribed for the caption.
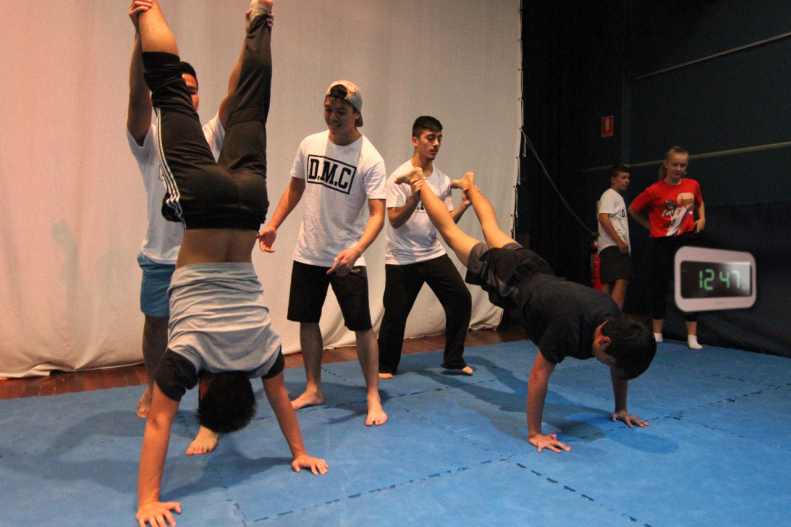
12:47
